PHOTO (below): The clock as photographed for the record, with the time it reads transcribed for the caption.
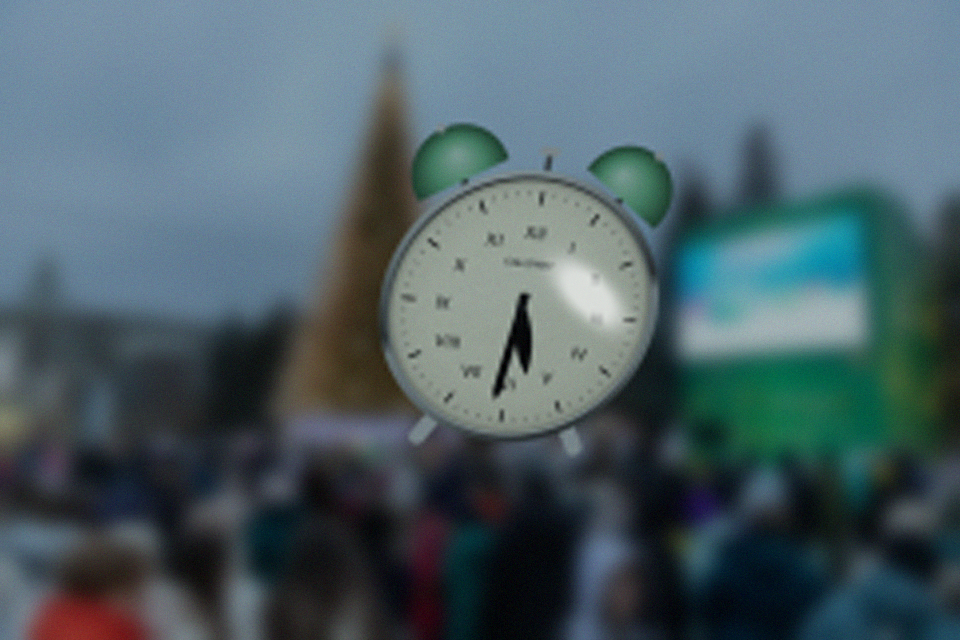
5:31
